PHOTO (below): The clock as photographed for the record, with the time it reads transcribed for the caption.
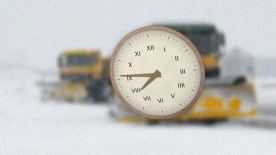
7:46
